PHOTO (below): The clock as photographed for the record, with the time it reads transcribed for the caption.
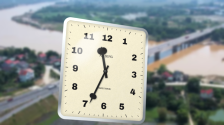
11:34
